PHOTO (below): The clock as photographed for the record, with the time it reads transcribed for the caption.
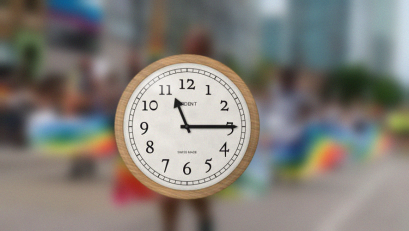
11:15
